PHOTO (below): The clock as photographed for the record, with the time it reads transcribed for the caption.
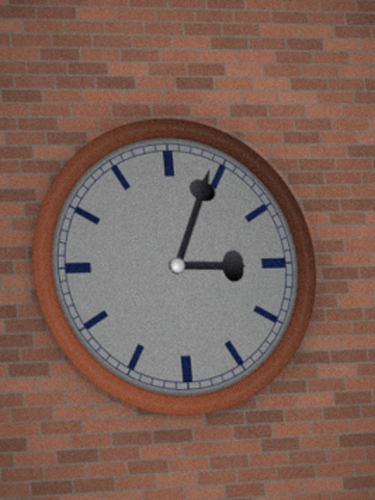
3:04
